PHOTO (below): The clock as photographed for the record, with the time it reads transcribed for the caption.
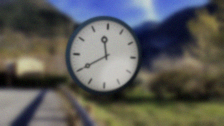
11:40
